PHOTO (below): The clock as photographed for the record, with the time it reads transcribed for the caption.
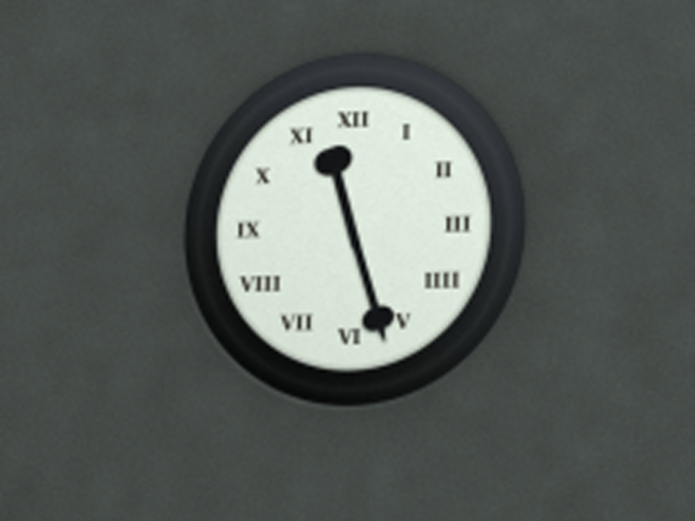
11:27
